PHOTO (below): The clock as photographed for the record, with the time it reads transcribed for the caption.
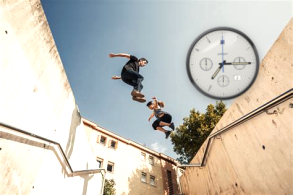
7:15
